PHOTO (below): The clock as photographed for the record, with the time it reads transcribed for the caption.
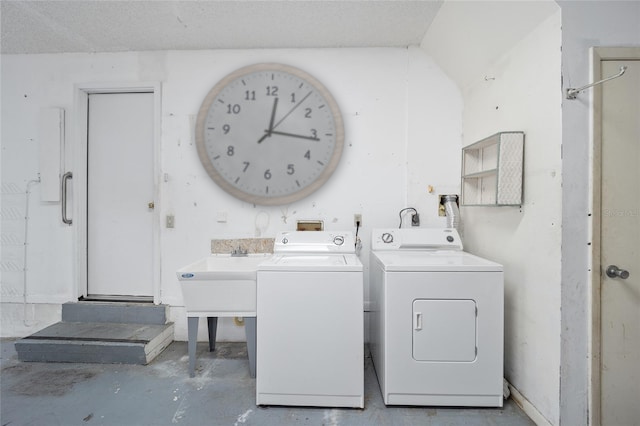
12:16:07
